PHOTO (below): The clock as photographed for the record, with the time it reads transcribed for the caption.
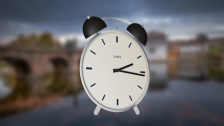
2:16
